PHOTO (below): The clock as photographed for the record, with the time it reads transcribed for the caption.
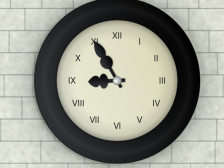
8:55
